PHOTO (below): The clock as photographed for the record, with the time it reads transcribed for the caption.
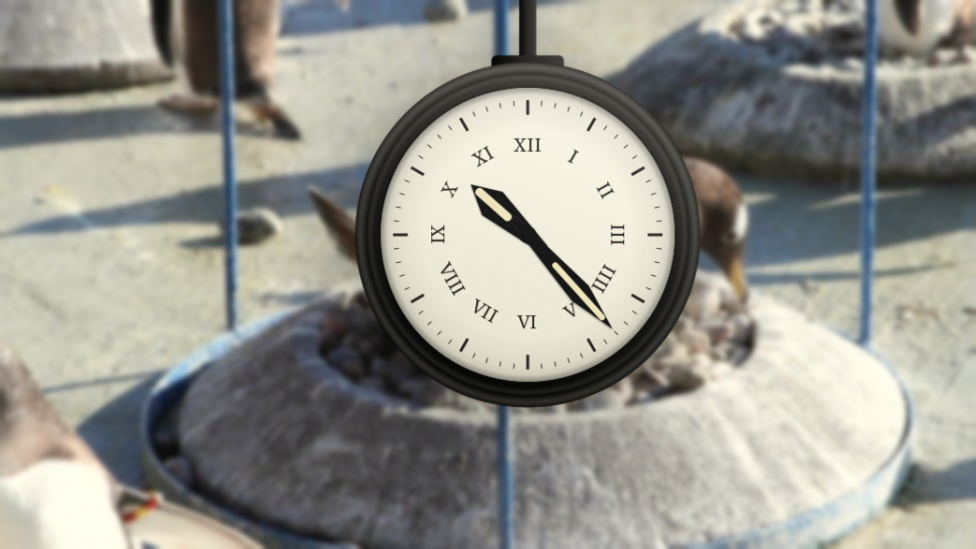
10:23
